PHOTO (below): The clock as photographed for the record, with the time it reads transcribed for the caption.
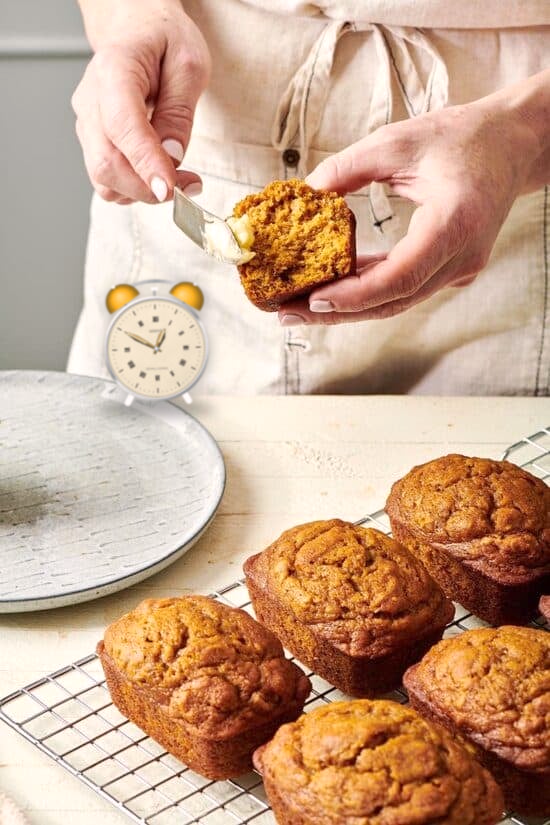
12:50
